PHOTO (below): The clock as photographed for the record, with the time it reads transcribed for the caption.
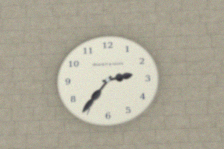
2:36
